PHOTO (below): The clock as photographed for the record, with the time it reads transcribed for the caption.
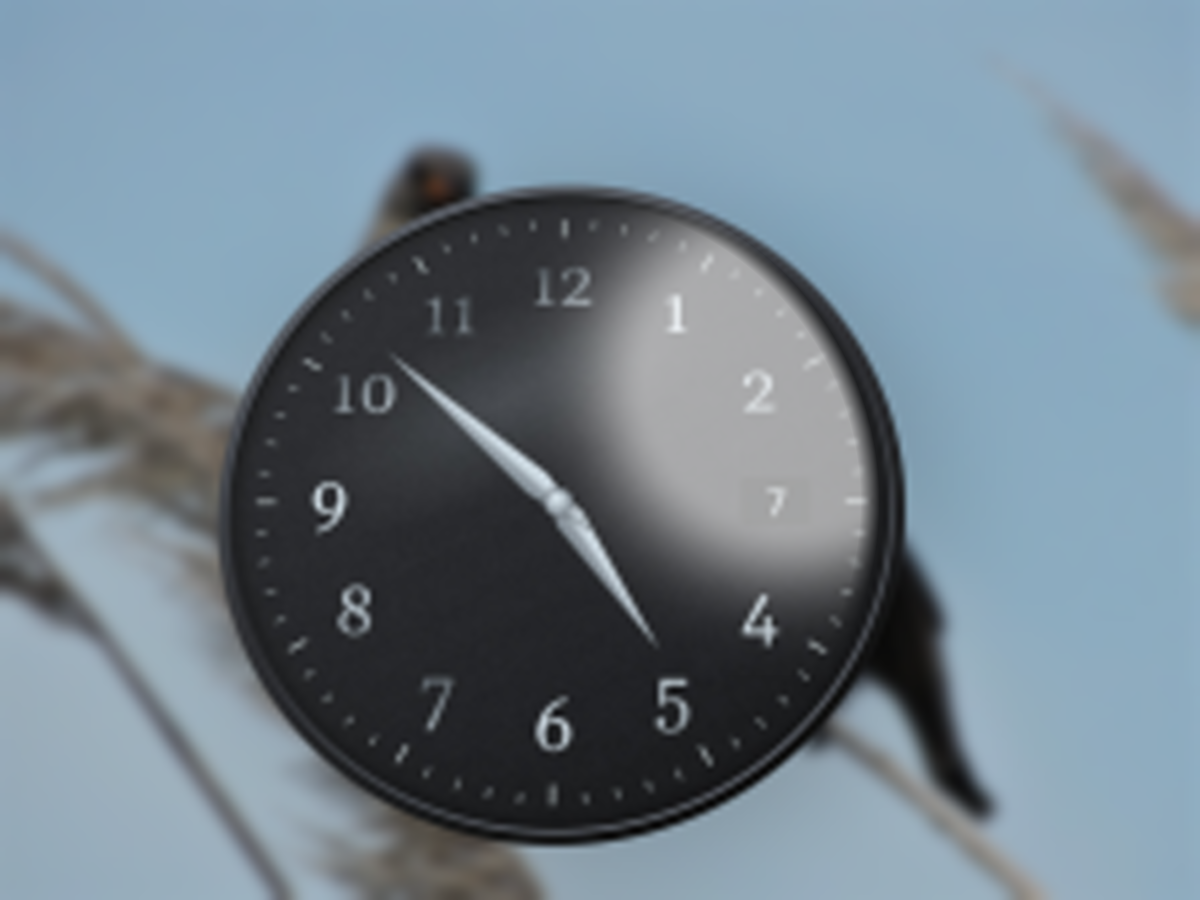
4:52
